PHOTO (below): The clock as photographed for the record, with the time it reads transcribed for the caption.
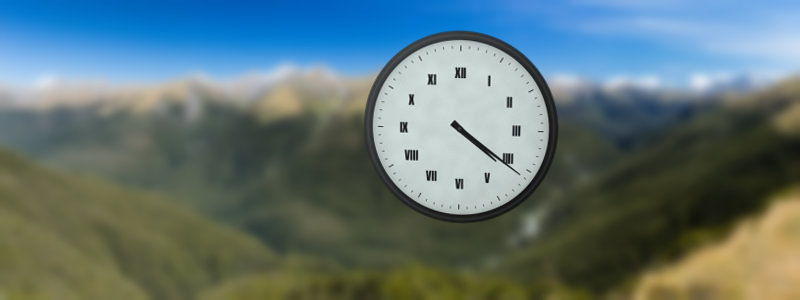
4:21
